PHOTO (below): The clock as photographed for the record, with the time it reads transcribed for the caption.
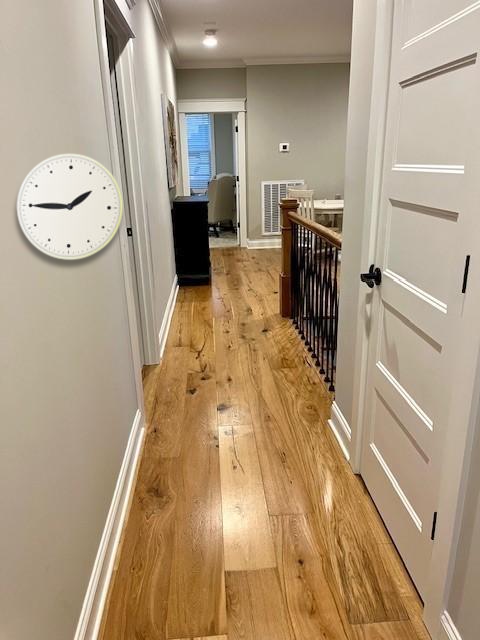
1:45
